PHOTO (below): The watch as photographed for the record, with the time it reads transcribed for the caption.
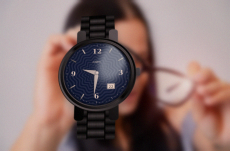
9:31
